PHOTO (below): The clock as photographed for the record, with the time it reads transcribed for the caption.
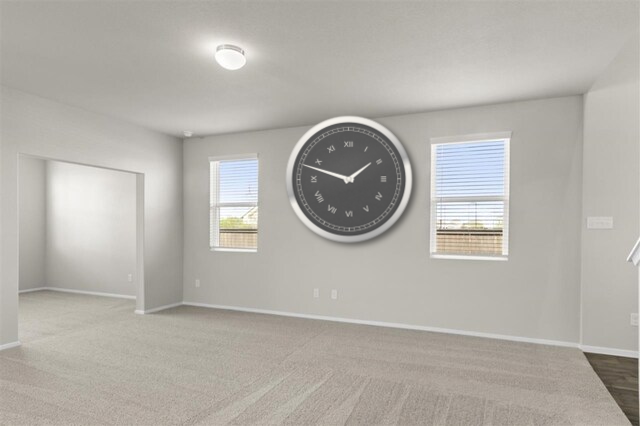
1:48
